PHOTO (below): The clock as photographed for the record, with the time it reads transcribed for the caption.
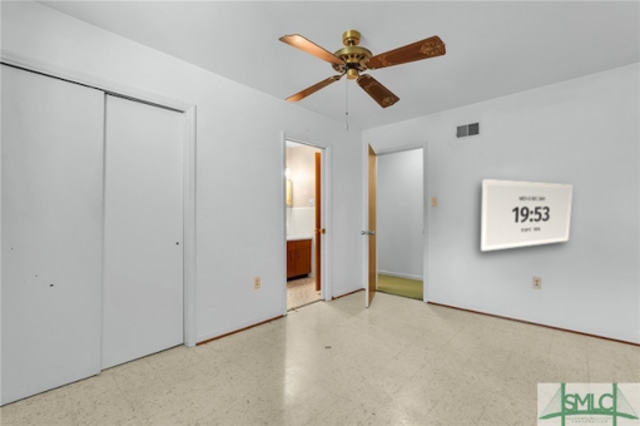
19:53
